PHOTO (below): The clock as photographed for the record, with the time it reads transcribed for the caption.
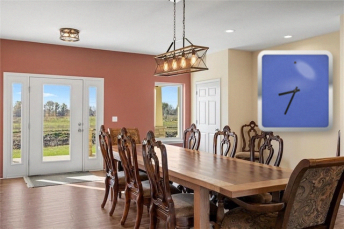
8:34
